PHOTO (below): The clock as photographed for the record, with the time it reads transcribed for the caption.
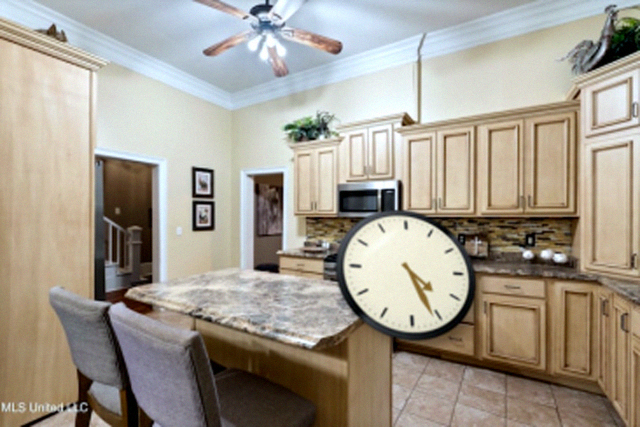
4:26
